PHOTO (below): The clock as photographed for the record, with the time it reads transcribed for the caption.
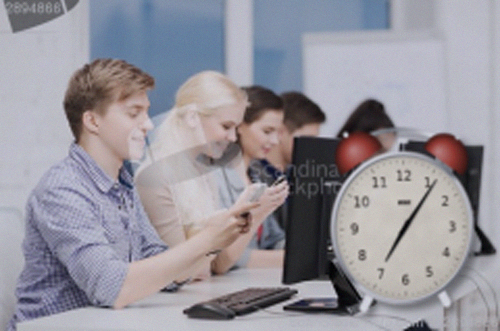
7:06
